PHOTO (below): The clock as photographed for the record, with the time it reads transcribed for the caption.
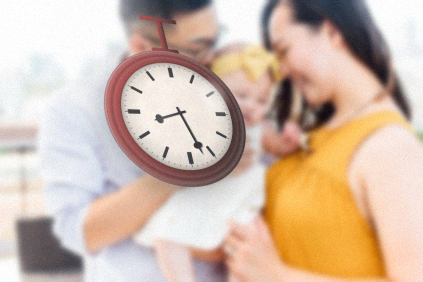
8:27
